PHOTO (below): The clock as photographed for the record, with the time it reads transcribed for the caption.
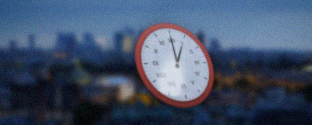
1:00
